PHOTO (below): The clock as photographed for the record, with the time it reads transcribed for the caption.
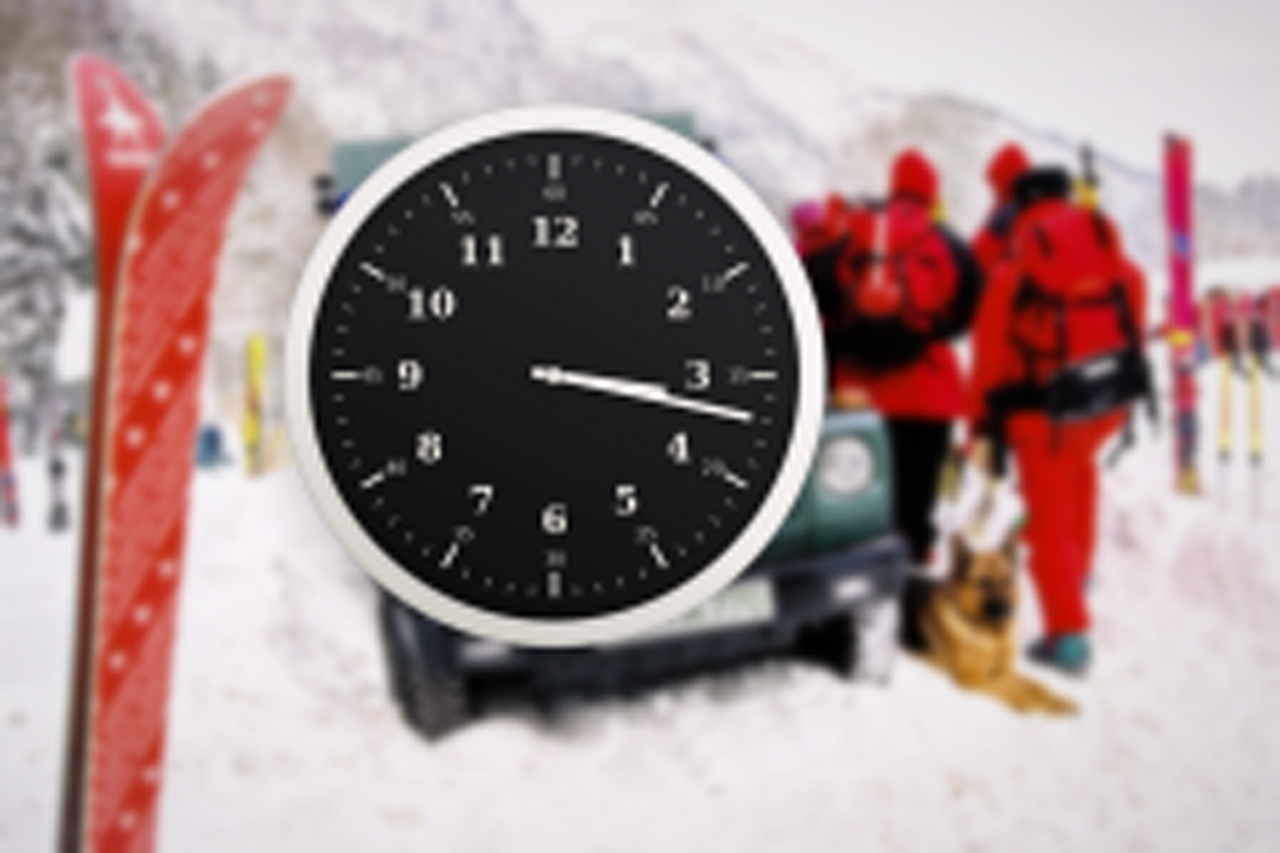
3:17
